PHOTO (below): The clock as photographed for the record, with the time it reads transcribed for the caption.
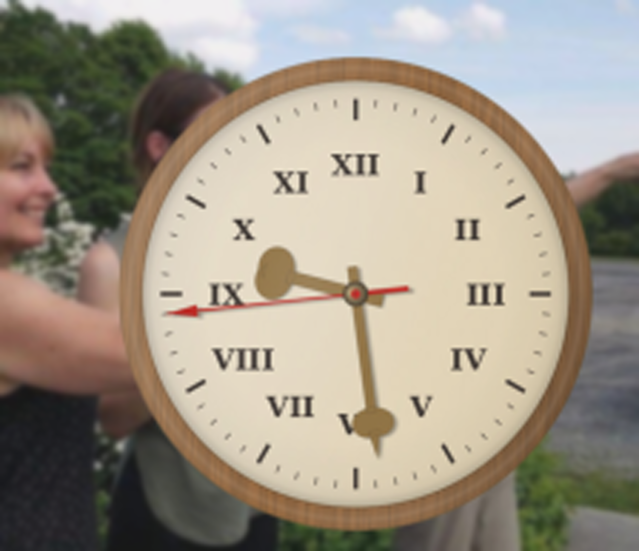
9:28:44
